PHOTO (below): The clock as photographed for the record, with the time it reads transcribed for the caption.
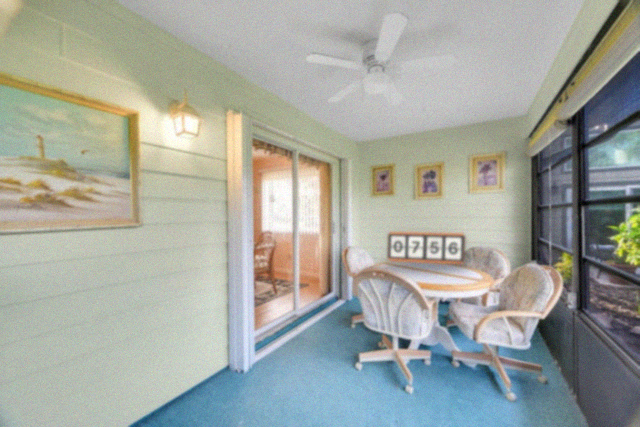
7:56
